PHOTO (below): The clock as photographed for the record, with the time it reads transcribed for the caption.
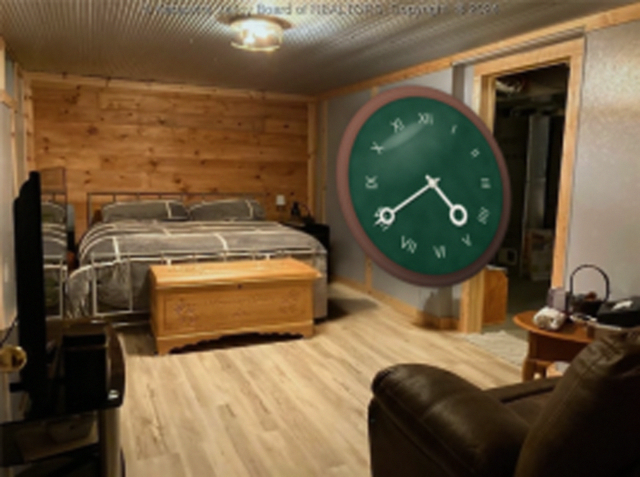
4:40
